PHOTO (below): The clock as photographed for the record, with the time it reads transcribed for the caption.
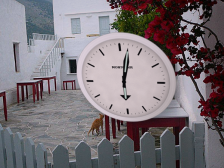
6:02
